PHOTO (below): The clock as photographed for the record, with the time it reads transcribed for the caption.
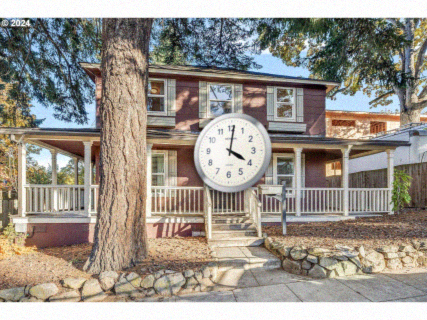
4:01
